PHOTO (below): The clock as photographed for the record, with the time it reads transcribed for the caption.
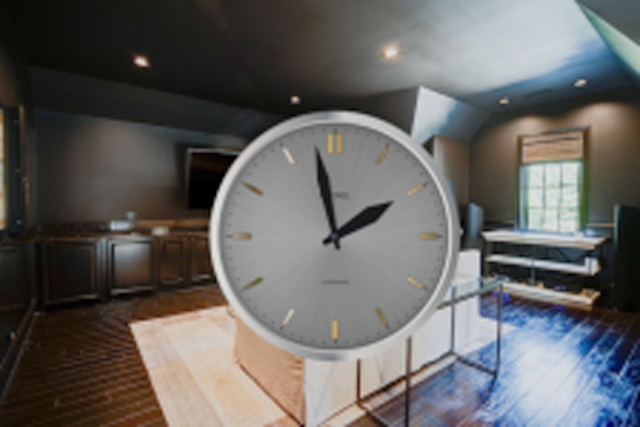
1:58
